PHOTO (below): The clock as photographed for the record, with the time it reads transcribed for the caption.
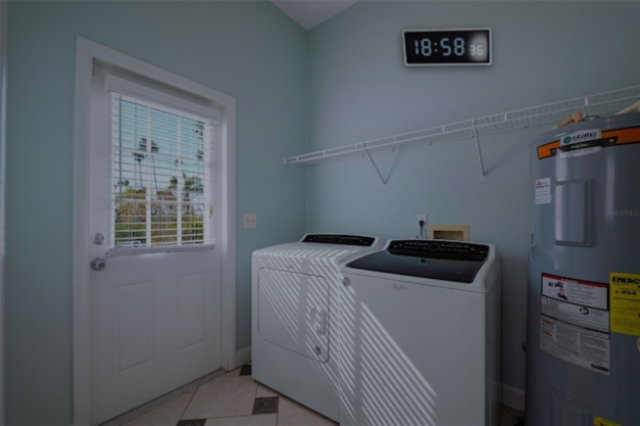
18:58:36
